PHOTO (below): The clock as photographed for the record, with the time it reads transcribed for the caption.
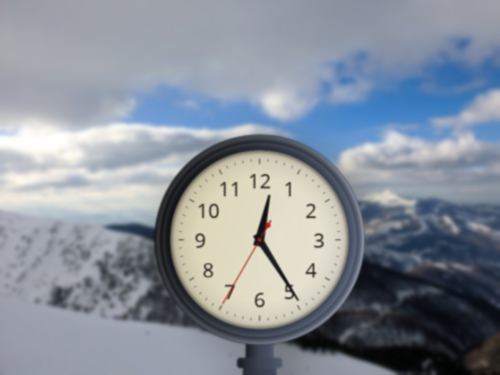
12:24:35
